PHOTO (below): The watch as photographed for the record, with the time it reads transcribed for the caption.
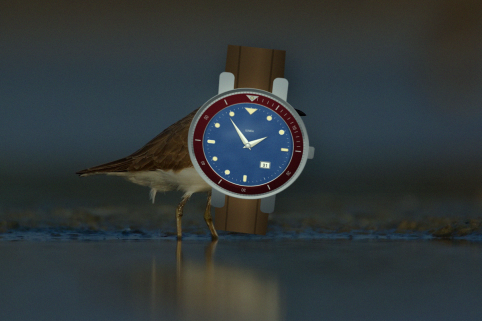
1:54
